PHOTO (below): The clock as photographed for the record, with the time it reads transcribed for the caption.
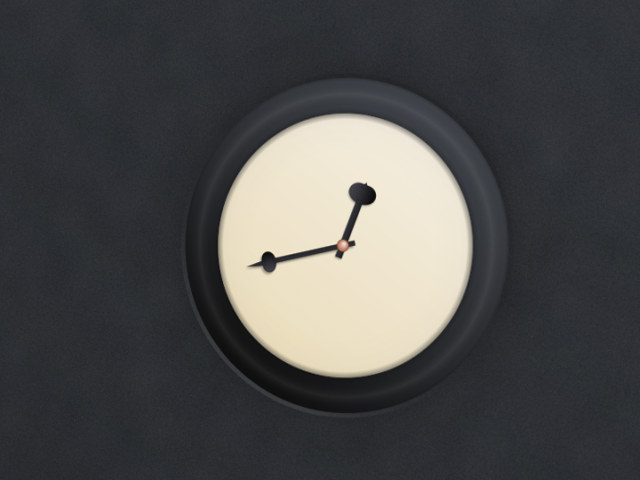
12:43
